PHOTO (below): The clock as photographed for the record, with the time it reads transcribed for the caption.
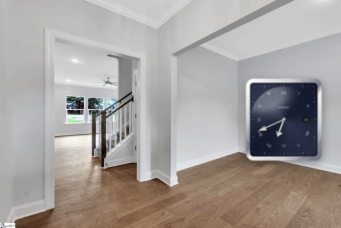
6:41
